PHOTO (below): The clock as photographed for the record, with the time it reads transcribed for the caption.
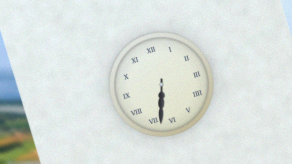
6:33
